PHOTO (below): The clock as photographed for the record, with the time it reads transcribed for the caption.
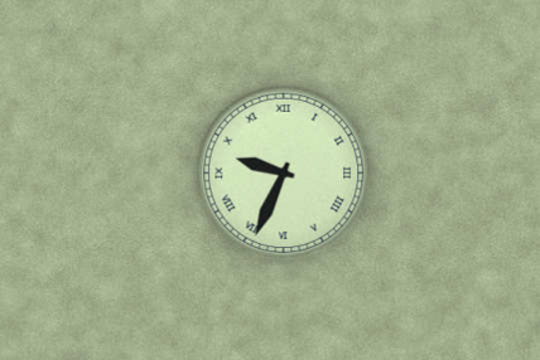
9:34
